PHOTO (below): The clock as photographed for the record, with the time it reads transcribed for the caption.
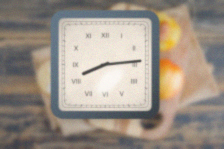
8:14
